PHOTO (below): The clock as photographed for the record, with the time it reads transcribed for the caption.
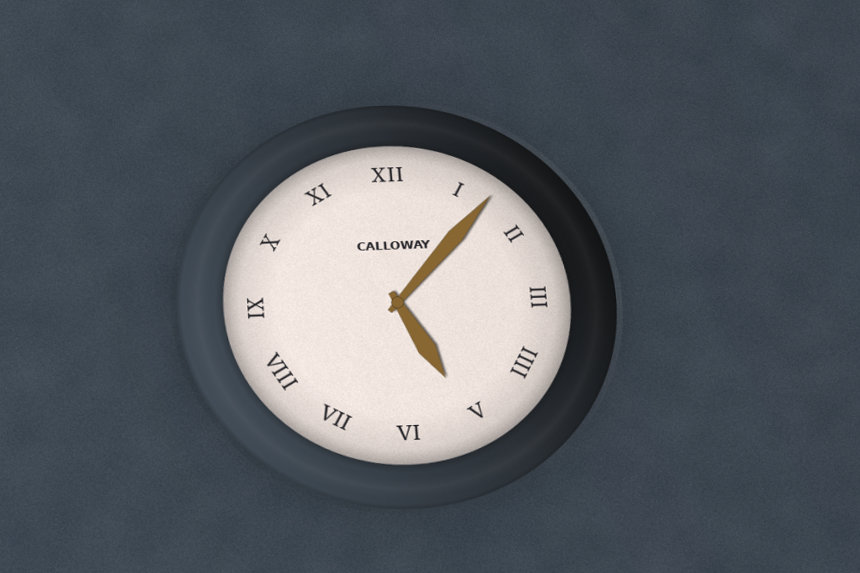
5:07
